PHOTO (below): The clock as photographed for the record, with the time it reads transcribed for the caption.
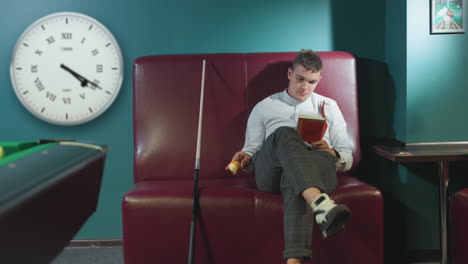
4:20
